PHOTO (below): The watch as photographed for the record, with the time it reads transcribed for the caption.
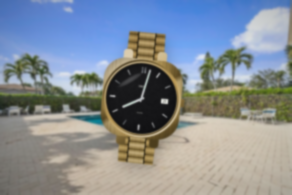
8:02
